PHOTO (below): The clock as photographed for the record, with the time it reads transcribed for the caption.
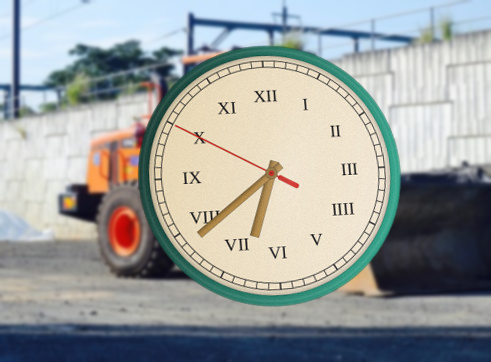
6:38:50
